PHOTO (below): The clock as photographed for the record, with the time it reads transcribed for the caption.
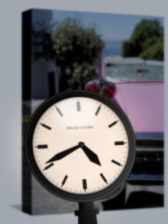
4:41
